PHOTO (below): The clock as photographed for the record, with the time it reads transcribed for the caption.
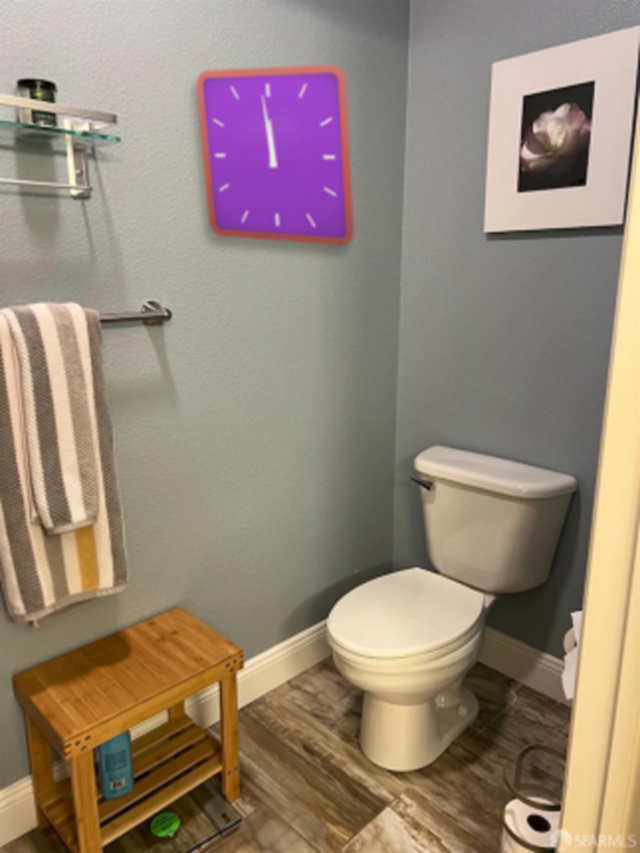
11:59
